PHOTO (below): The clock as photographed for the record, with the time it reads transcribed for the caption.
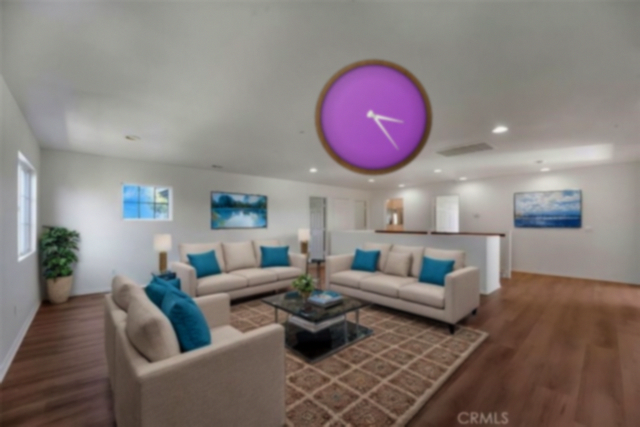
3:24
